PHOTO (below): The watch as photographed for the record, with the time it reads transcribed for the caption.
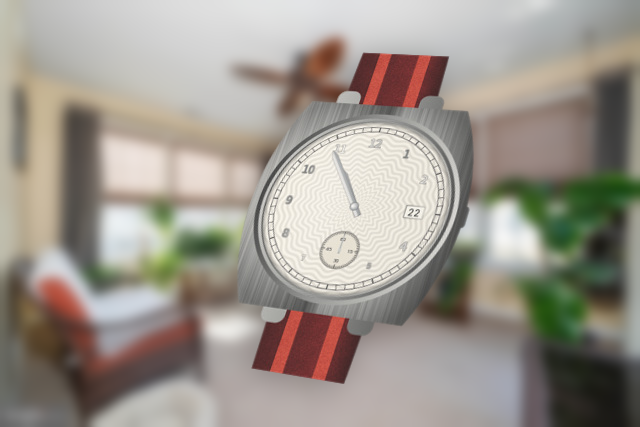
10:54
